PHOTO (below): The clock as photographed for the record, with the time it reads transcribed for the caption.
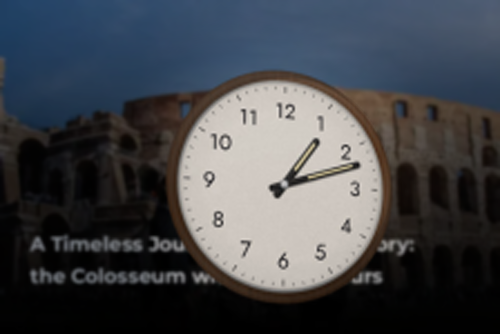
1:12
